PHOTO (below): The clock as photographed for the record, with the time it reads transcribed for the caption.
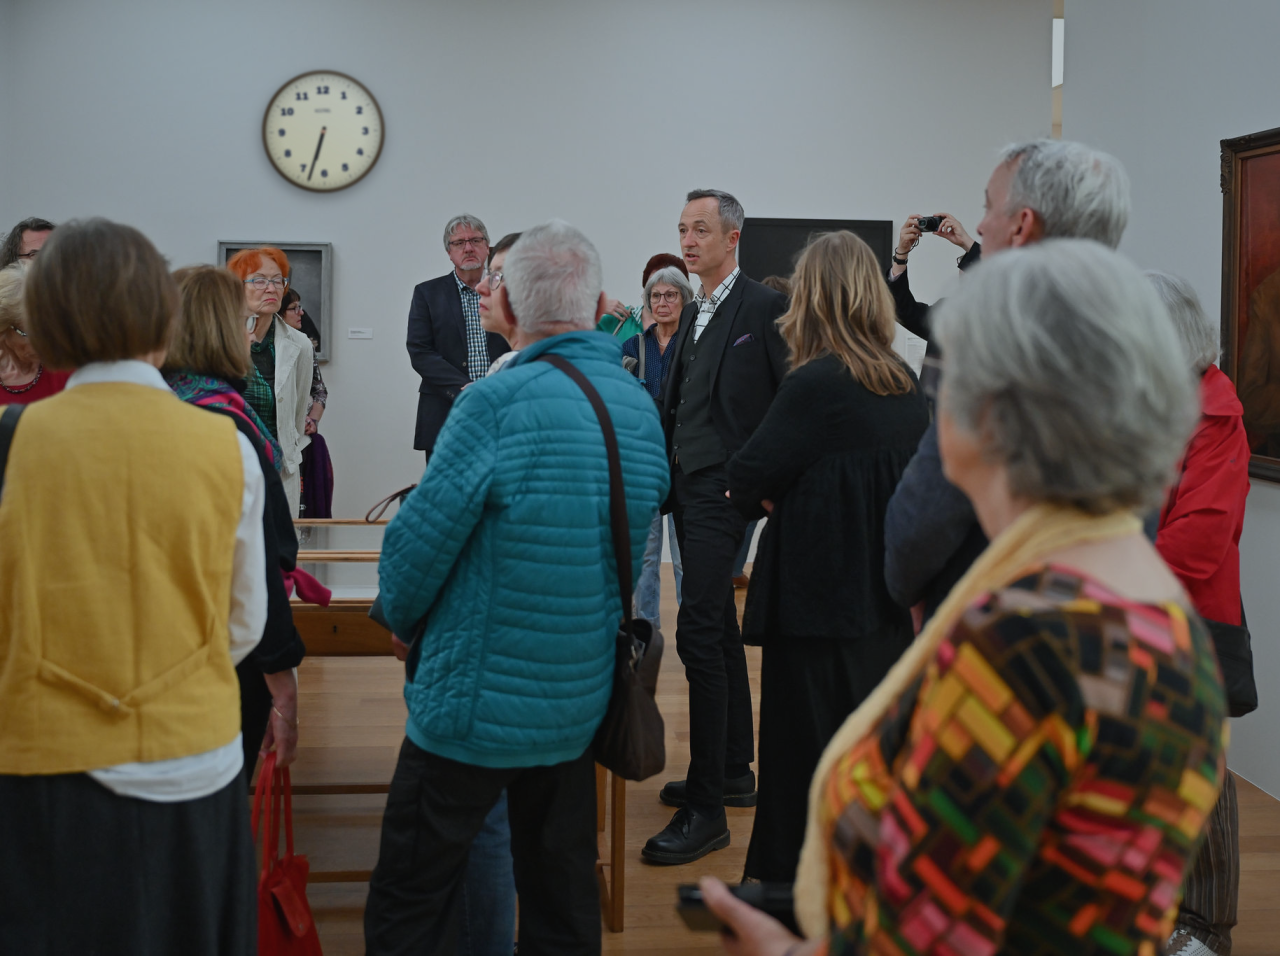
6:33
